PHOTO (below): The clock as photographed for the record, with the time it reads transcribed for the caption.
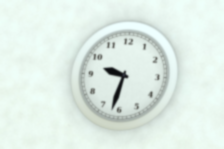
9:32
